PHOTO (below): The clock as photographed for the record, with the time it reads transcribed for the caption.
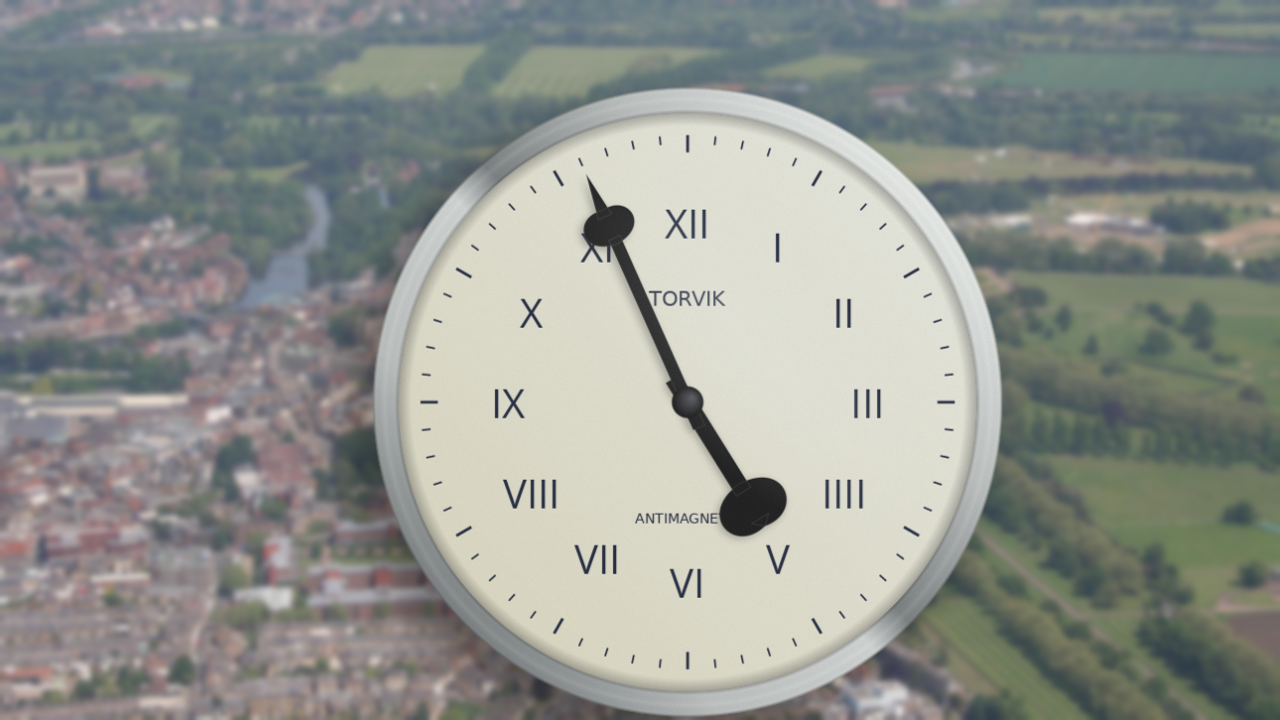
4:56
